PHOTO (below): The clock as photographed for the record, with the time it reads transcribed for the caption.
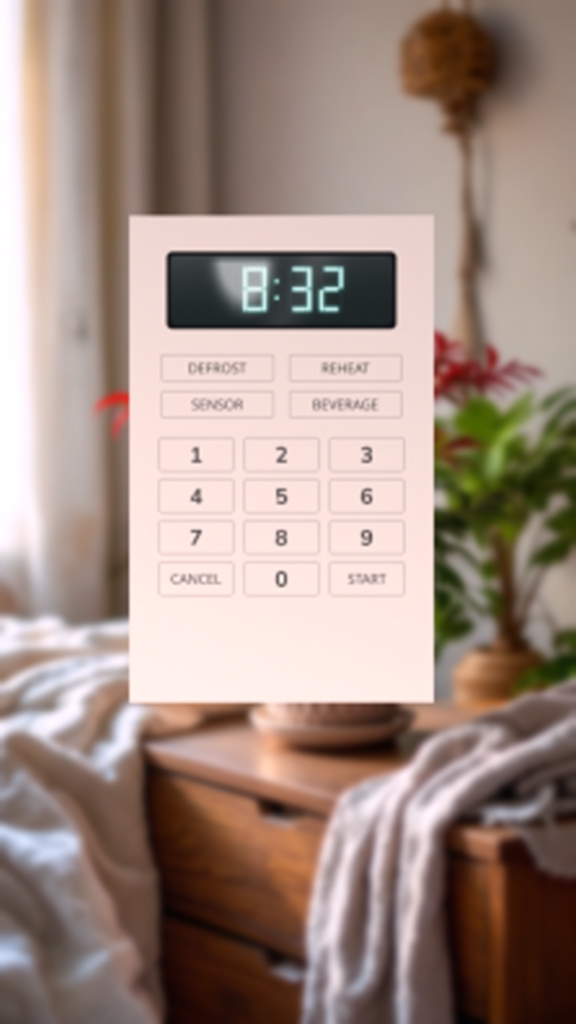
8:32
